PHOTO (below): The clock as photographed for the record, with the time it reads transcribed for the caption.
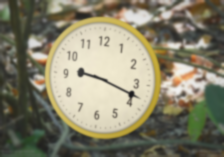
9:18
